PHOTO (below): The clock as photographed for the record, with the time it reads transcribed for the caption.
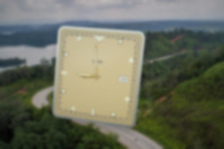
8:59
